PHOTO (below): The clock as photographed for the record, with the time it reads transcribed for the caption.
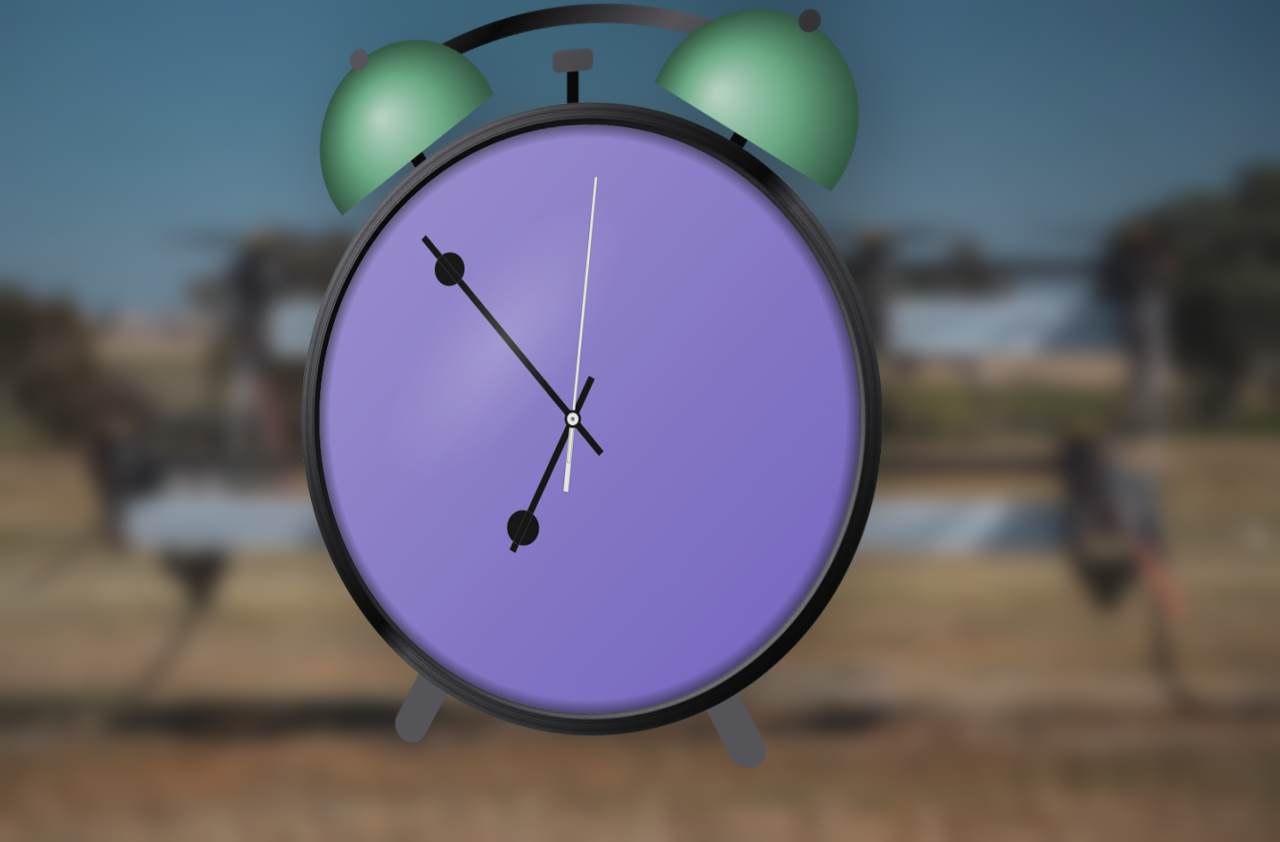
6:53:01
